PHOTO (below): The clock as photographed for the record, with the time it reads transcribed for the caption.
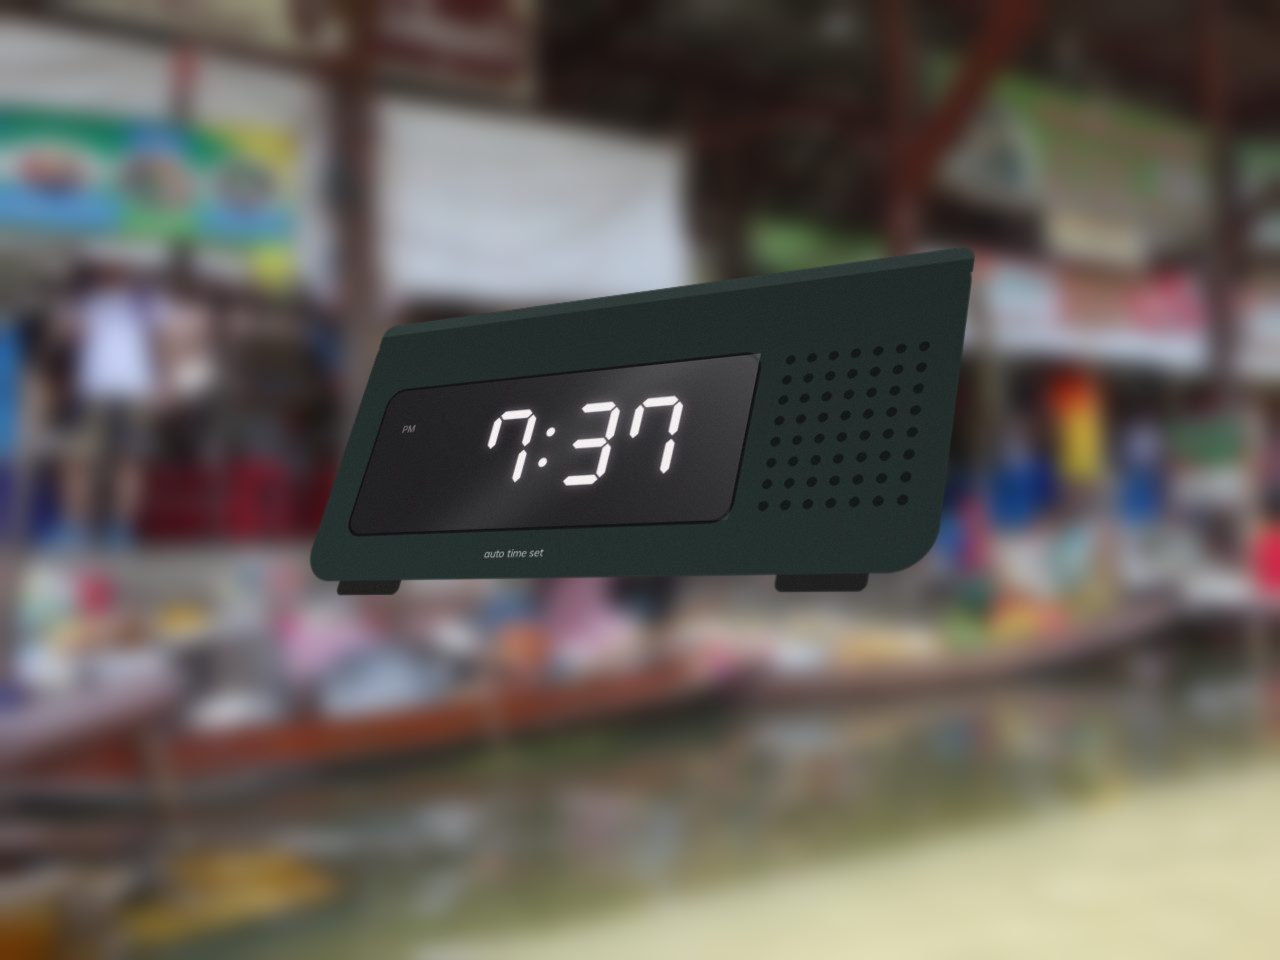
7:37
